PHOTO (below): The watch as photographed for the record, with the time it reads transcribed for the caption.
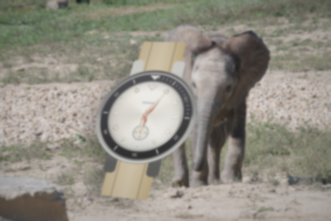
6:05
